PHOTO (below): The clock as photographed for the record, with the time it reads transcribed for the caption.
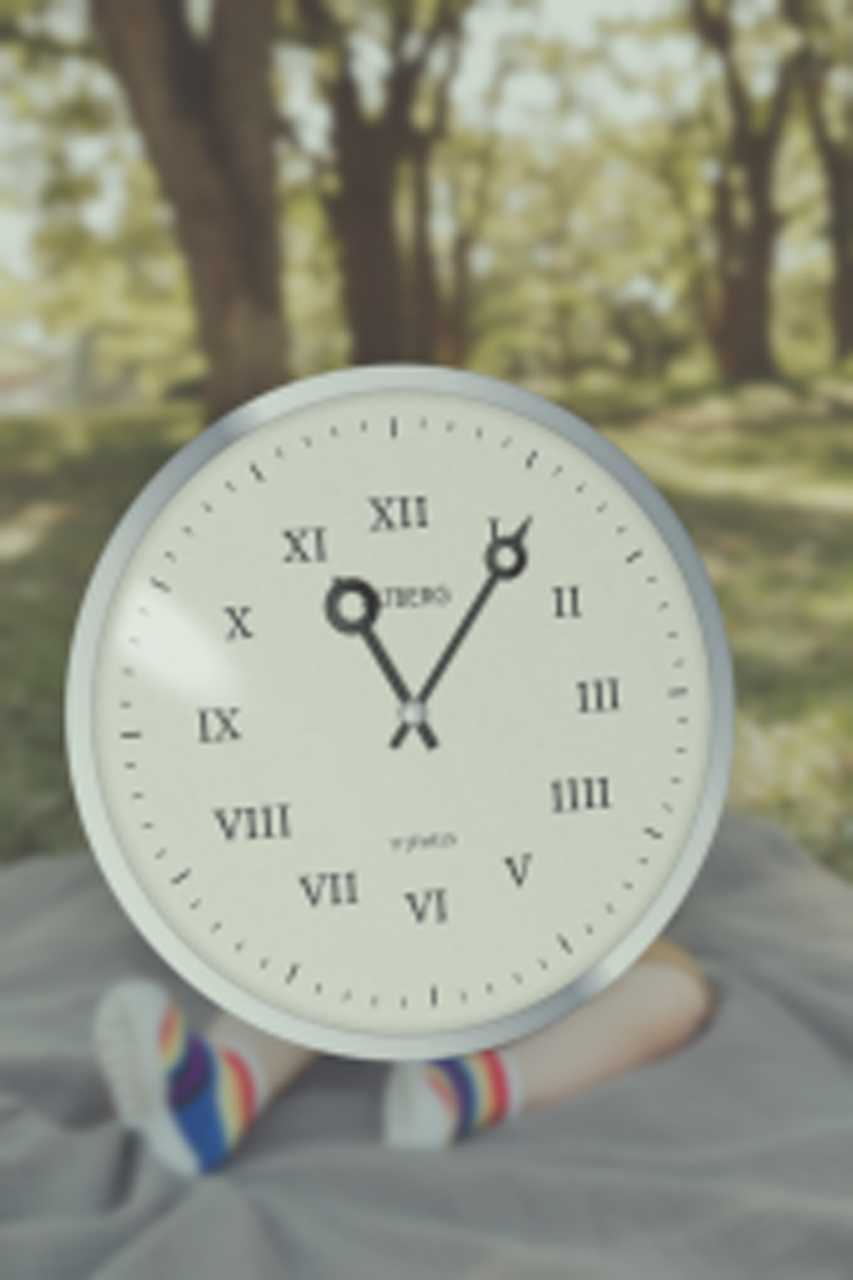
11:06
